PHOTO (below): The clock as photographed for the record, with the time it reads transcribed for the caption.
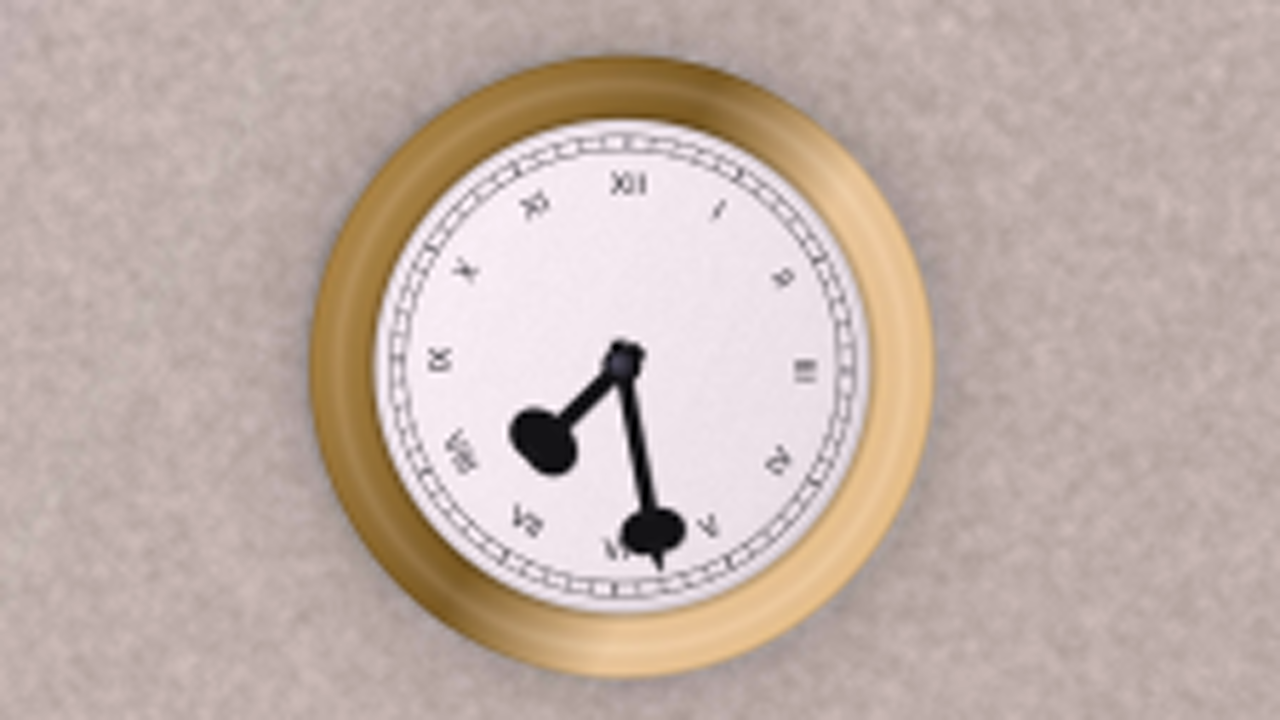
7:28
